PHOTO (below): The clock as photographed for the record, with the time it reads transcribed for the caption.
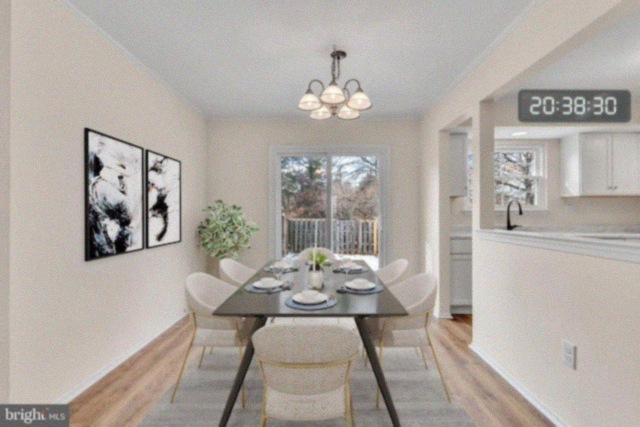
20:38:30
